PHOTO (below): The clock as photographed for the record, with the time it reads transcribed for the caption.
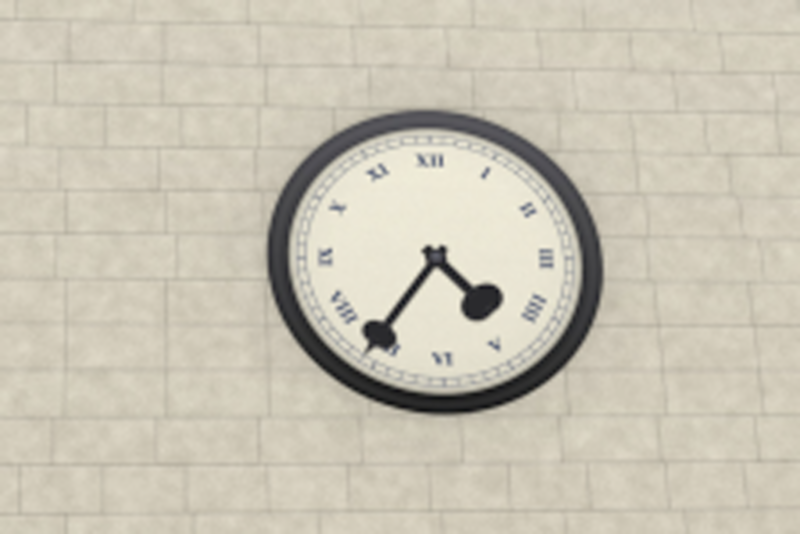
4:36
